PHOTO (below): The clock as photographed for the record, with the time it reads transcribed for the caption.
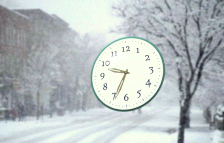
9:34
